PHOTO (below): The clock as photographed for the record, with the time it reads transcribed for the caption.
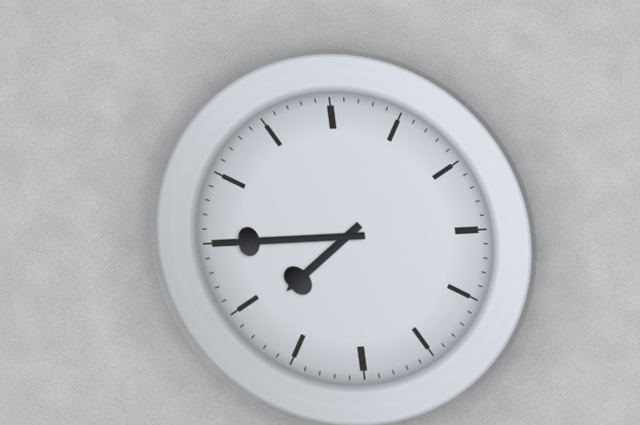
7:45
